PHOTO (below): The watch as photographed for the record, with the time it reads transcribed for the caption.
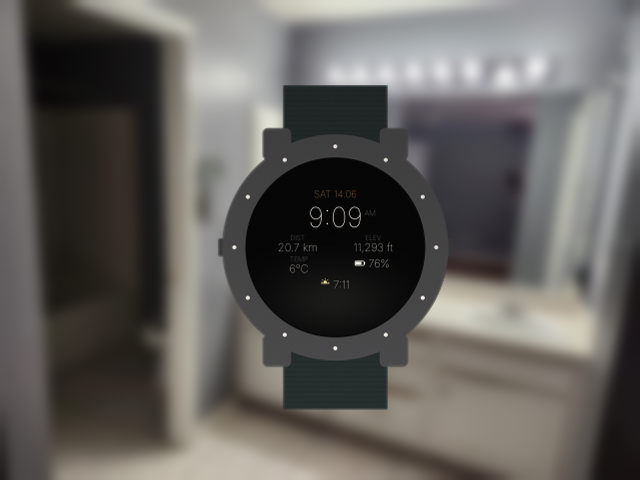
9:09
